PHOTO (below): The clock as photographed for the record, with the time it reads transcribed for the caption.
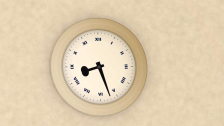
8:27
